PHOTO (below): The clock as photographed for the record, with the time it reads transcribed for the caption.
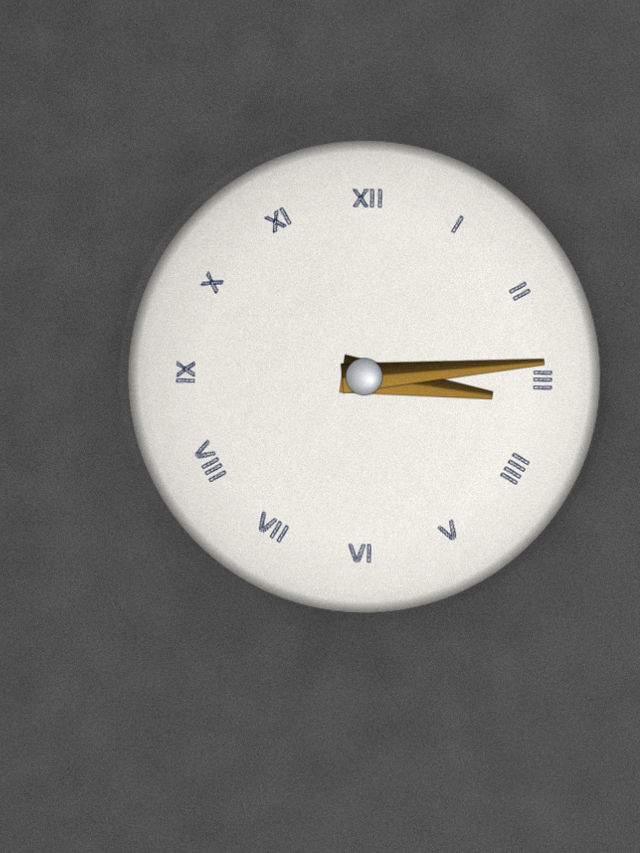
3:14
